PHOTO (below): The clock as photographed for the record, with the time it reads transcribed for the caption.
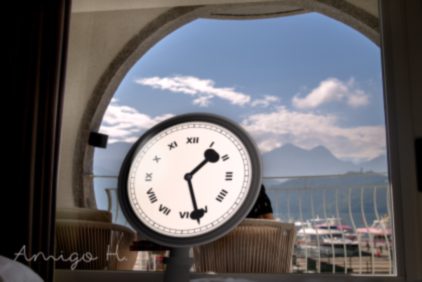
1:27
